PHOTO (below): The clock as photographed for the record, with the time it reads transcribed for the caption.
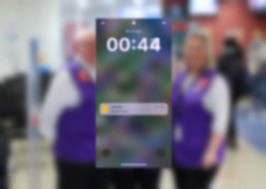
0:44
